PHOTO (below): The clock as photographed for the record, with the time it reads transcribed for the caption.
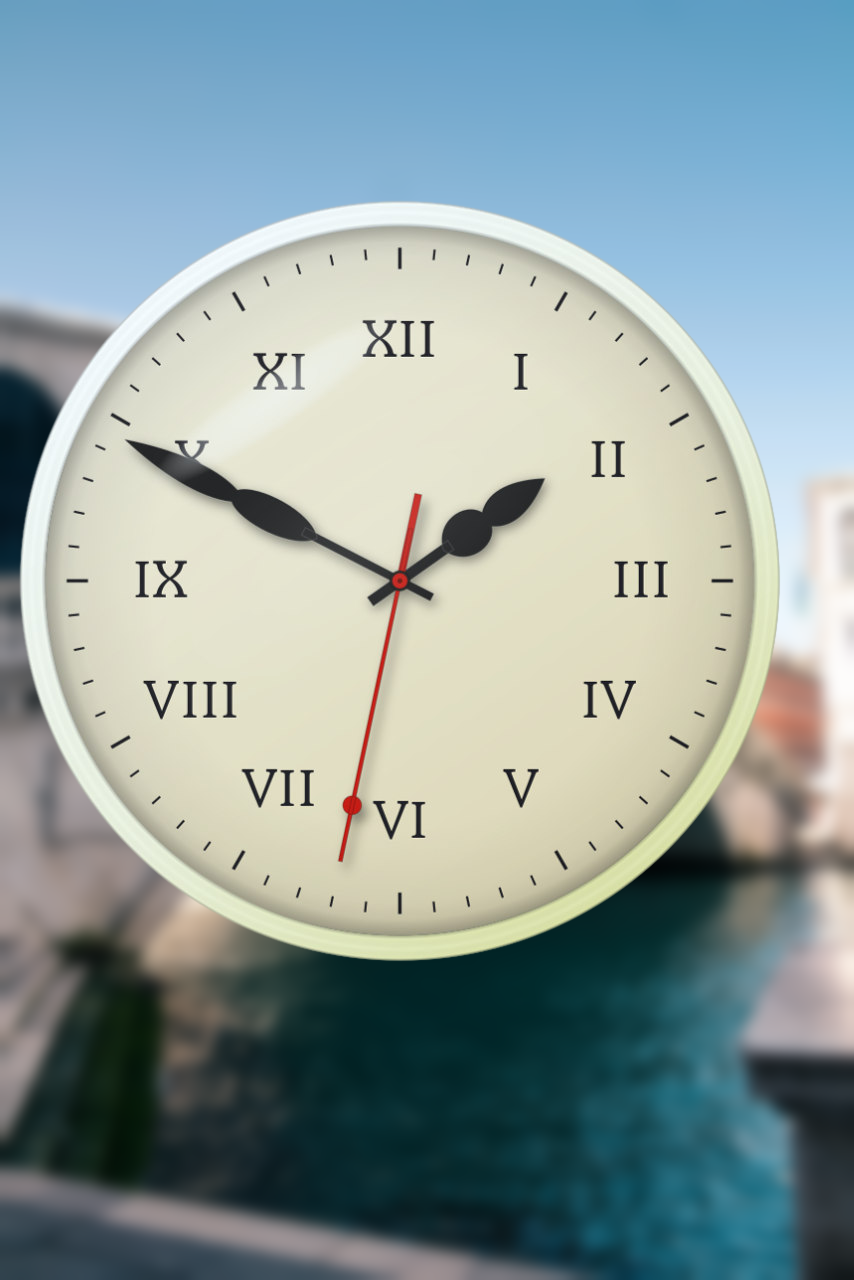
1:49:32
